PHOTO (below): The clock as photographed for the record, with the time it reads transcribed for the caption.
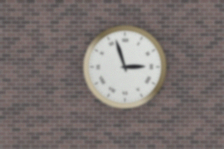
2:57
